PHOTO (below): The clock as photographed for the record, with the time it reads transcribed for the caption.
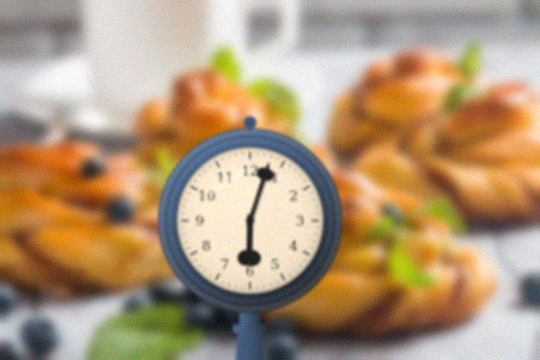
6:03
